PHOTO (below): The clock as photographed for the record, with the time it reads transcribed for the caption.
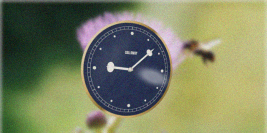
9:08
